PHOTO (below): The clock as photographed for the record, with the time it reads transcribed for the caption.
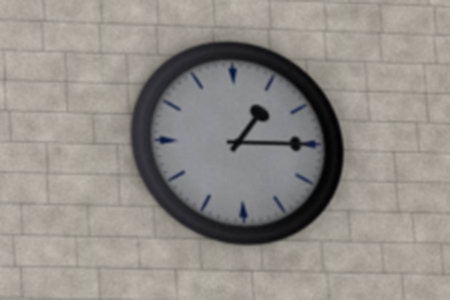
1:15
